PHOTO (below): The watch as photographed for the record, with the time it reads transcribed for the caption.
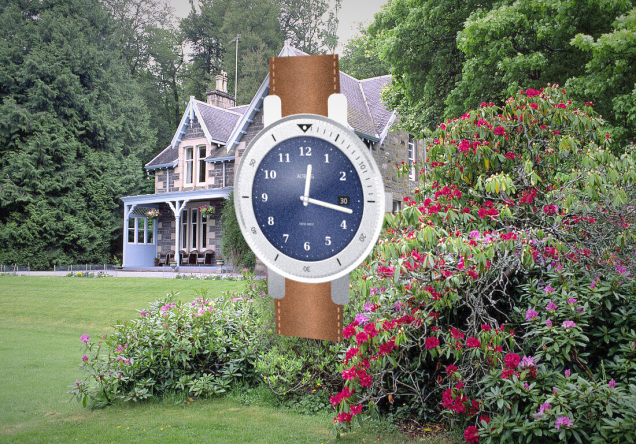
12:17
